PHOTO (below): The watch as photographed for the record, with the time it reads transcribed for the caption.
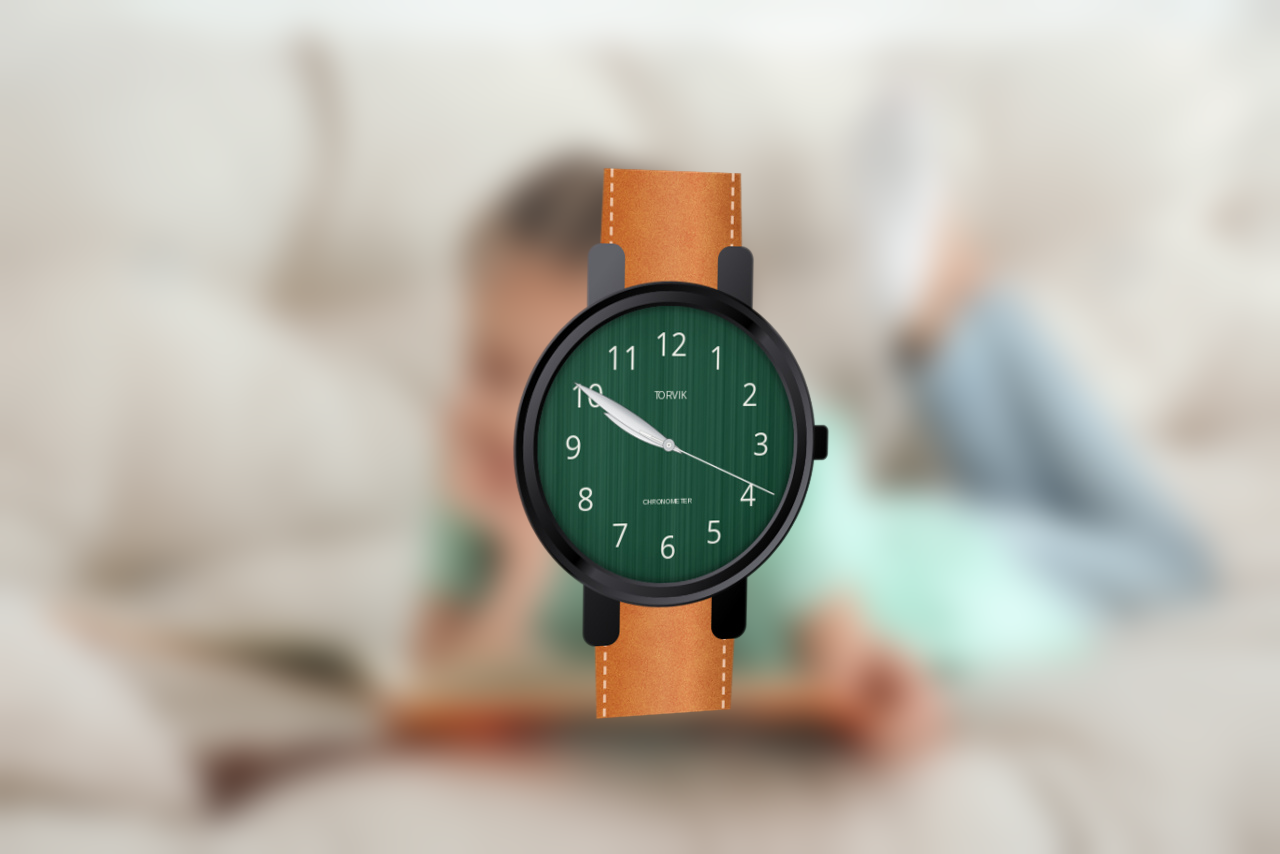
9:50:19
